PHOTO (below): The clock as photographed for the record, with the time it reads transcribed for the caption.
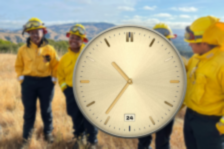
10:36
